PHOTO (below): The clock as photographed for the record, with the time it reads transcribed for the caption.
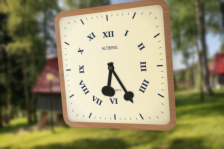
6:25
